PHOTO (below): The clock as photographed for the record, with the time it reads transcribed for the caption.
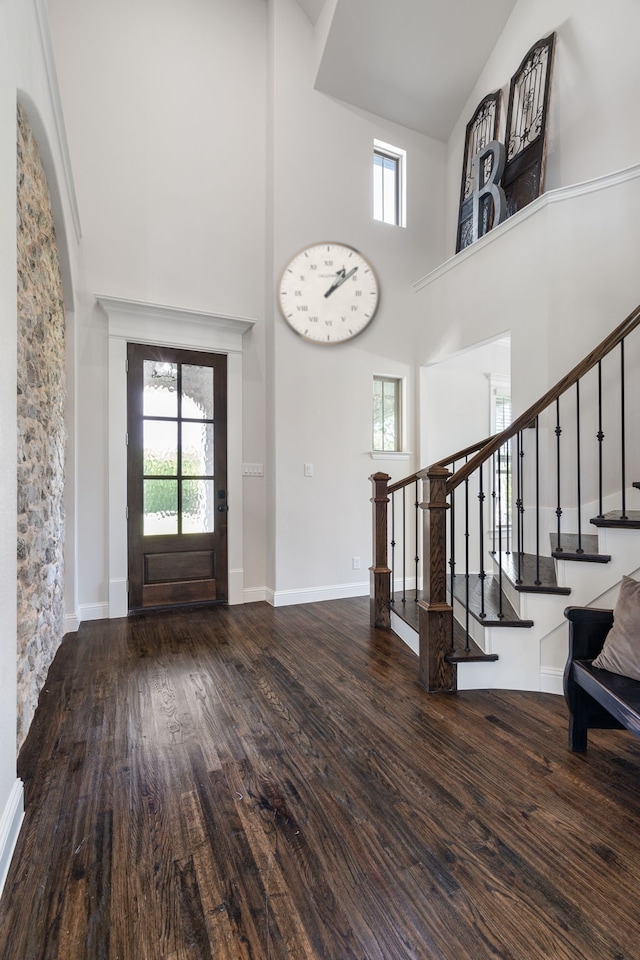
1:08
